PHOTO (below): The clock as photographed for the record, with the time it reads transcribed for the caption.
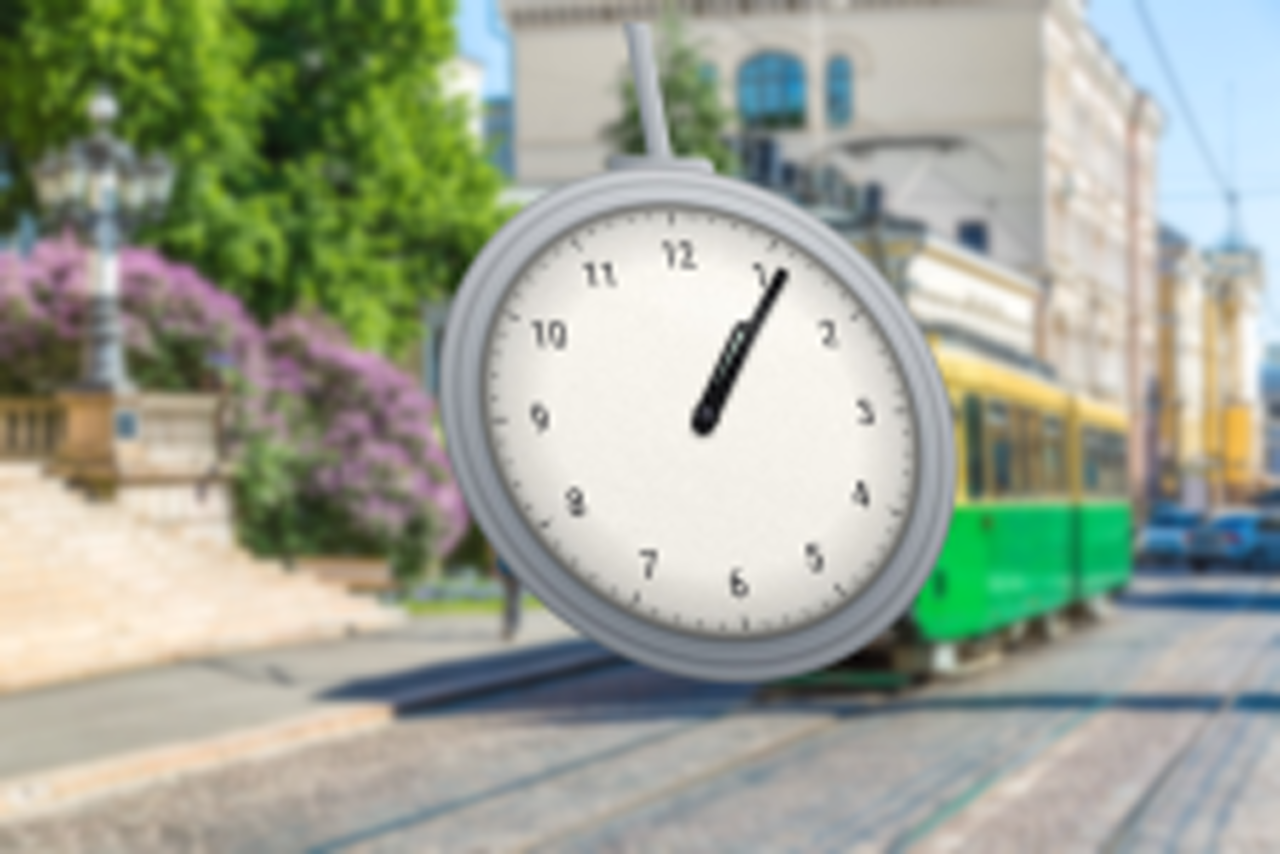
1:06
